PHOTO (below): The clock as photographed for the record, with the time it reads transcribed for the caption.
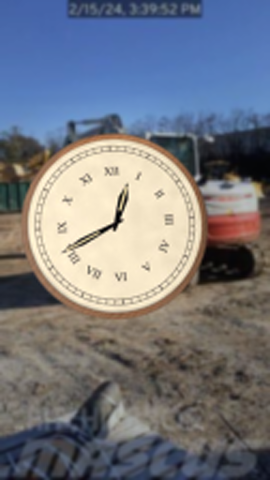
12:41
